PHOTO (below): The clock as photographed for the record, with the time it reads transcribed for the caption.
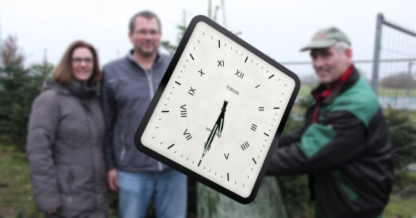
5:30
